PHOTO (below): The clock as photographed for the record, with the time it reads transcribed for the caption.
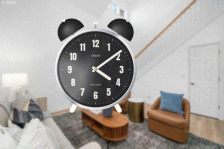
4:09
